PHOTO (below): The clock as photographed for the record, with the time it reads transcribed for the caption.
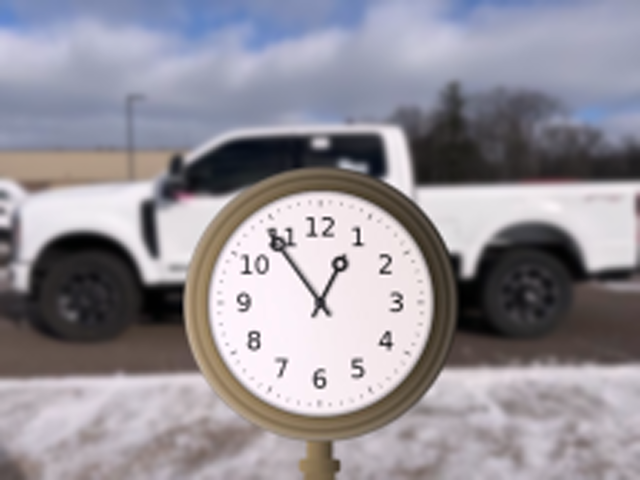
12:54
